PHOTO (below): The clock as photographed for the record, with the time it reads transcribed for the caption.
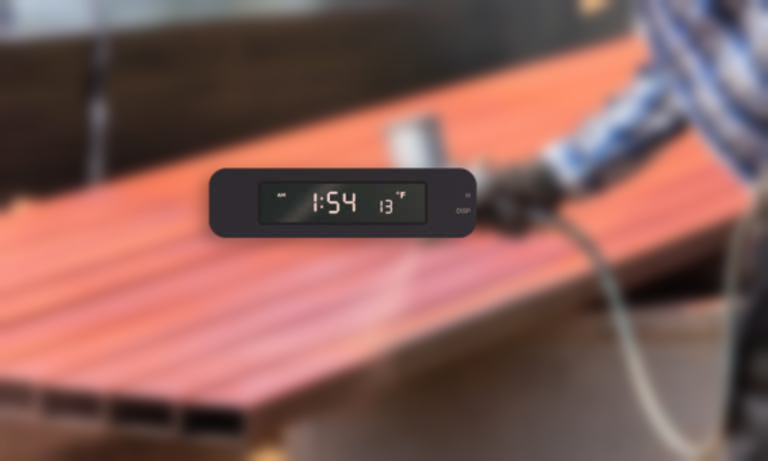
1:54
